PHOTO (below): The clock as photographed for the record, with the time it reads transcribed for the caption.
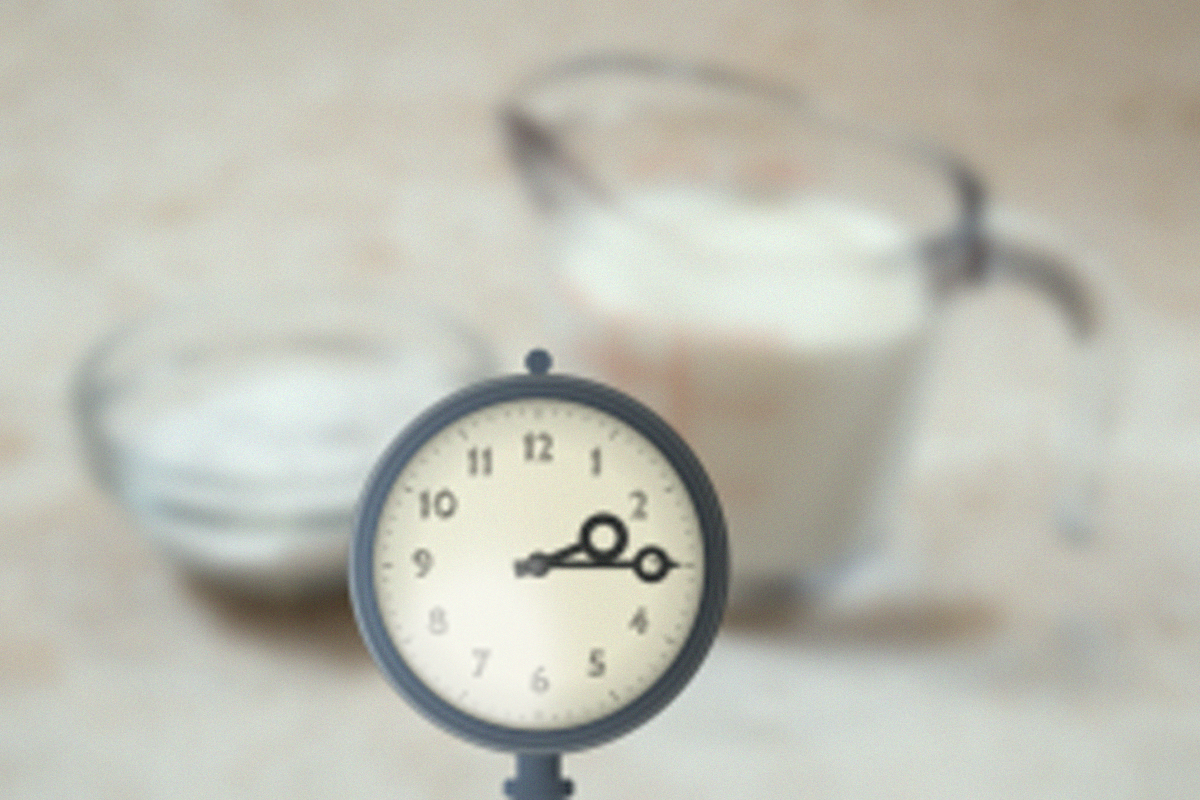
2:15
